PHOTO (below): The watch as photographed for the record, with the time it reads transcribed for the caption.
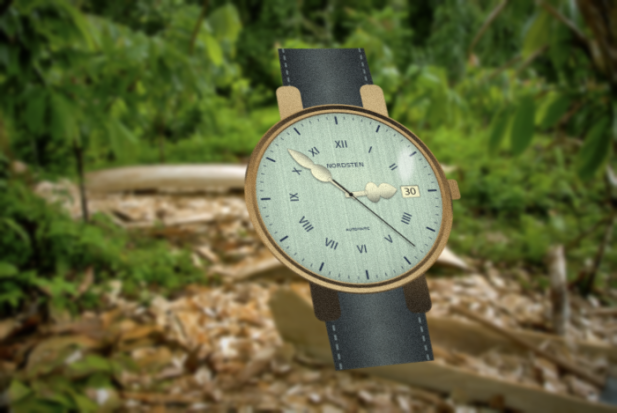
2:52:23
